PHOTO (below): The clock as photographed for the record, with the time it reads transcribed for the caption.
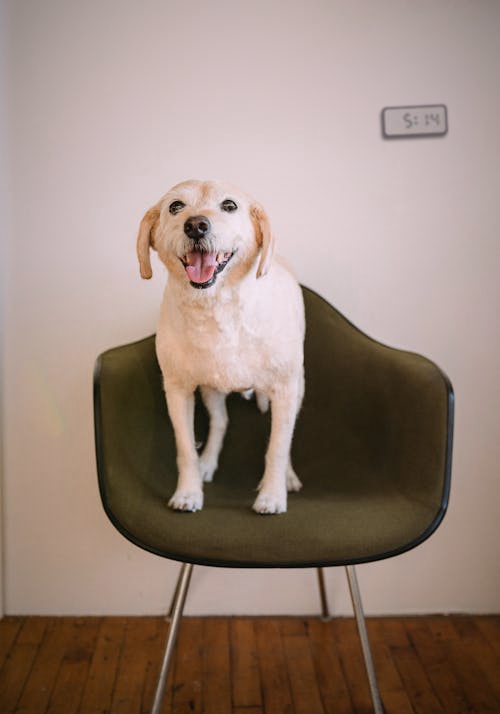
5:14
